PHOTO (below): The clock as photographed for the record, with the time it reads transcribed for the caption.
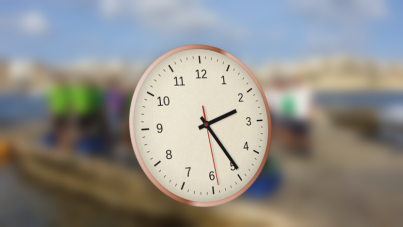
2:24:29
